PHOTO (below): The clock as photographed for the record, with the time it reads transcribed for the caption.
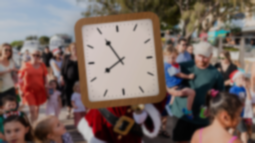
7:55
